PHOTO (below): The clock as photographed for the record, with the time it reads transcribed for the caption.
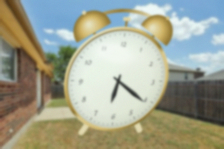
6:21
